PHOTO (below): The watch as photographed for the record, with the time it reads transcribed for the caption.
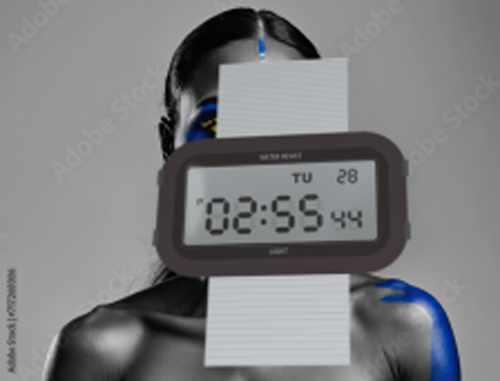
2:55:44
